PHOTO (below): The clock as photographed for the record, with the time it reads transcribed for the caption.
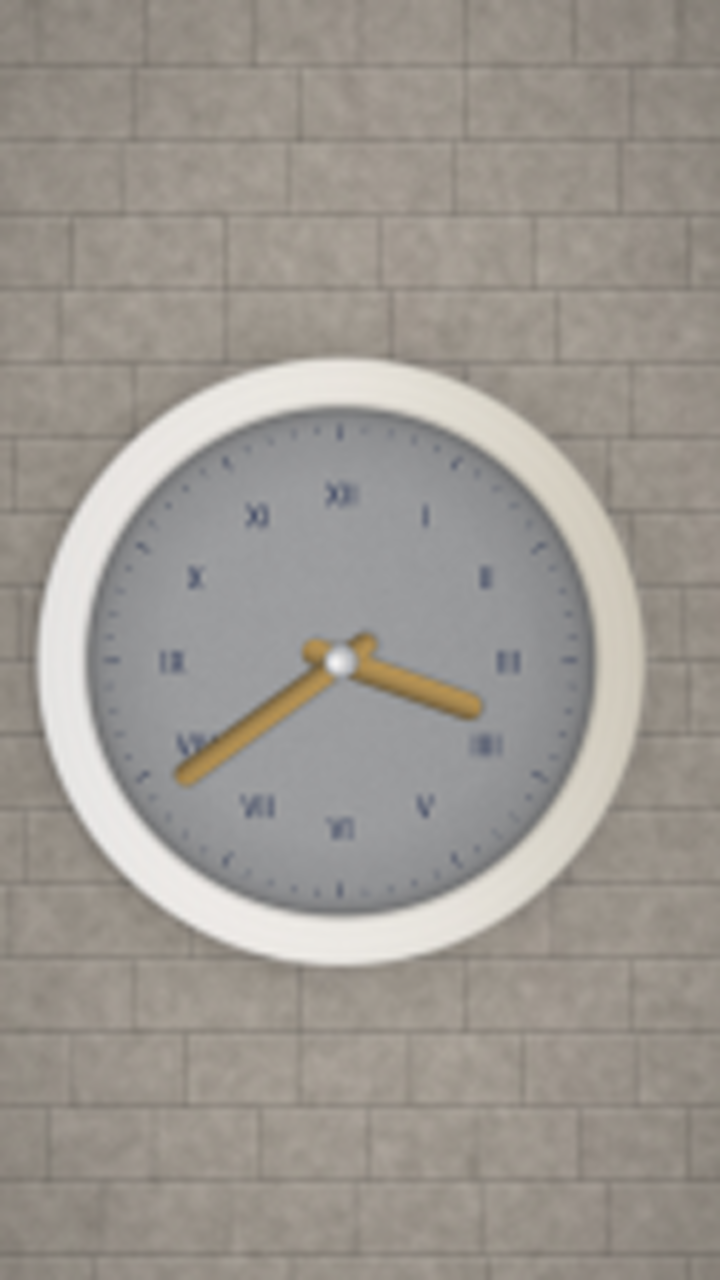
3:39
